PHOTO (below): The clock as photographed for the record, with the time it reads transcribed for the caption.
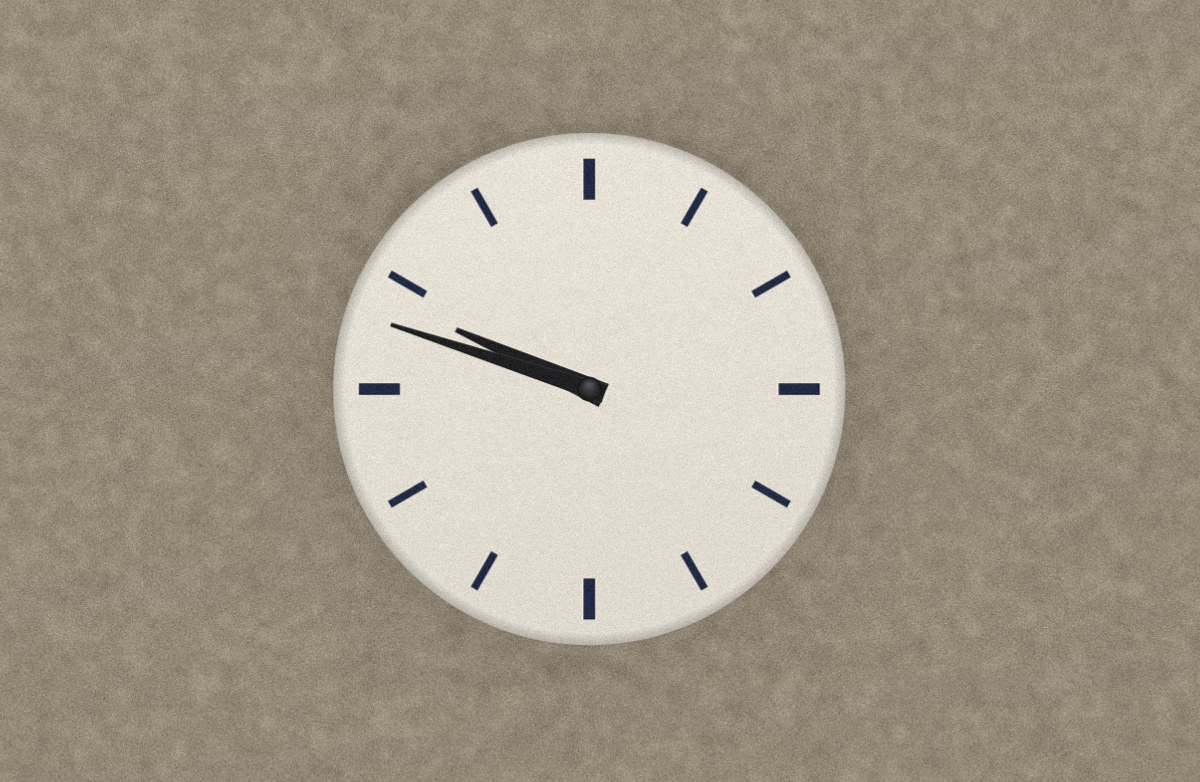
9:48
